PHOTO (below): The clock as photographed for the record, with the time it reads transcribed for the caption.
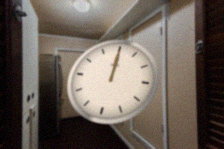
12:00
